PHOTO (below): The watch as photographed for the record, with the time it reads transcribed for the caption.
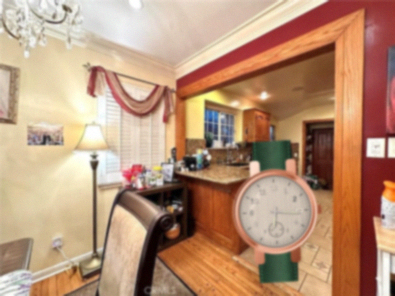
6:16
